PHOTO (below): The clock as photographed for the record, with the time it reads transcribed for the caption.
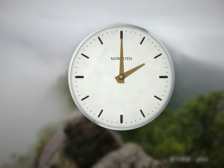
2:00
